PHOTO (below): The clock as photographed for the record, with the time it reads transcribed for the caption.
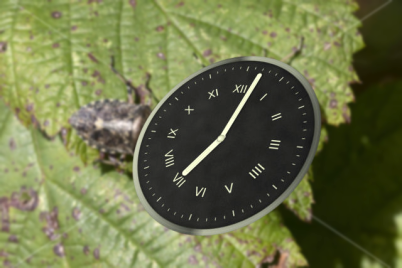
7:02
